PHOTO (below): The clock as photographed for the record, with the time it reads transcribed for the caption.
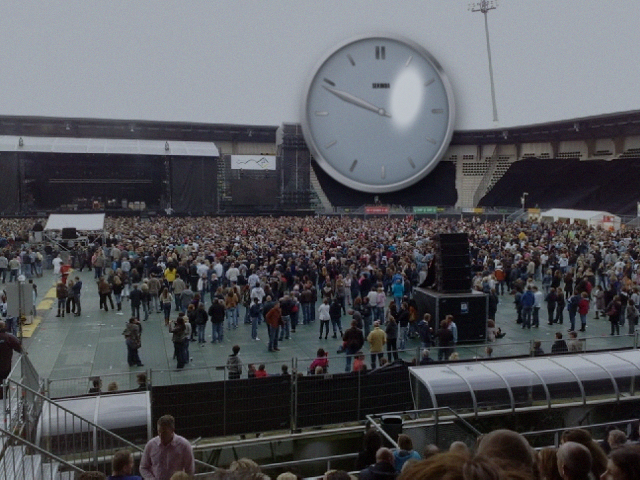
9:49
